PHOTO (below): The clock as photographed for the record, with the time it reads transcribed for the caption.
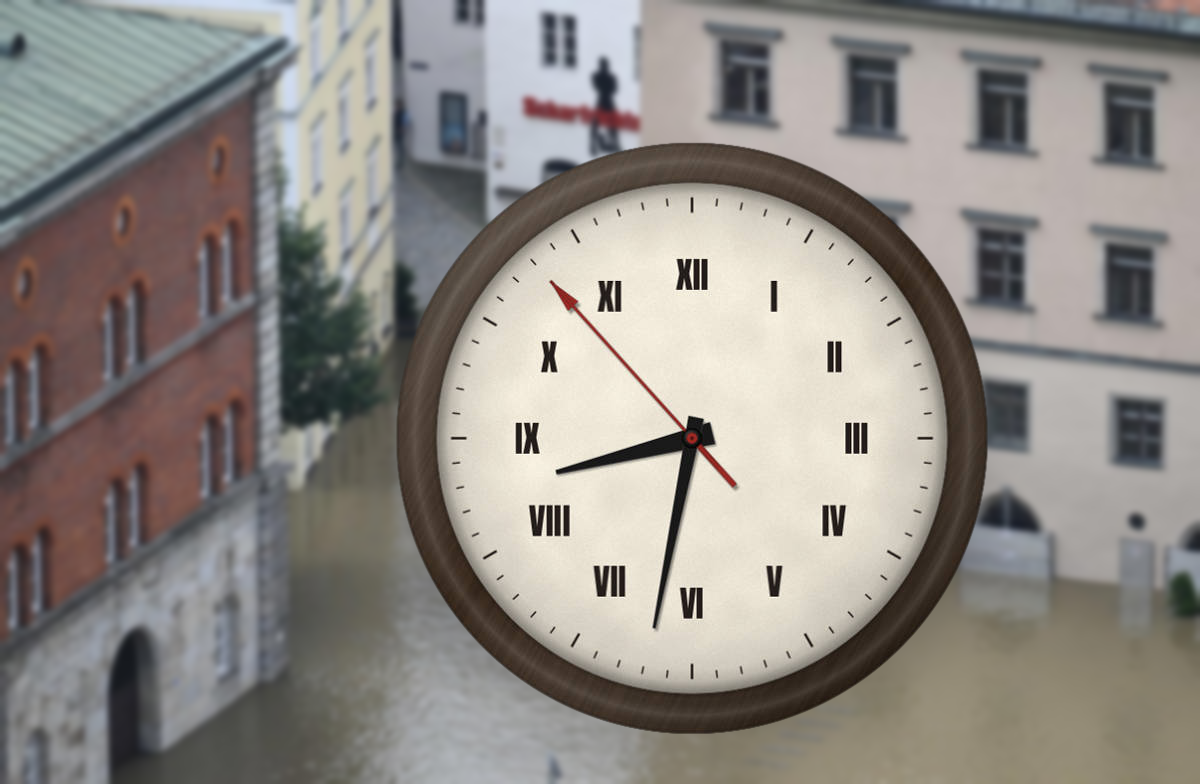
8:31:53
